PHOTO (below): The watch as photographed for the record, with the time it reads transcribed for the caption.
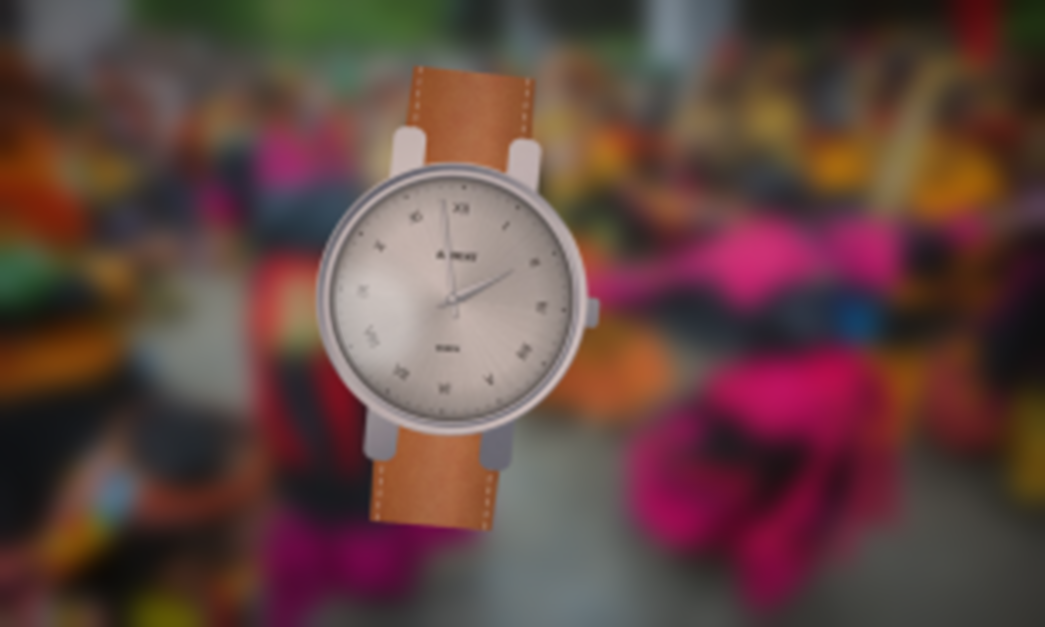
1:58
